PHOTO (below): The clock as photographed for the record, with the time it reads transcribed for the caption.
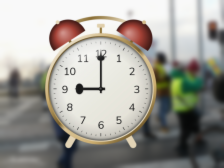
9:00
